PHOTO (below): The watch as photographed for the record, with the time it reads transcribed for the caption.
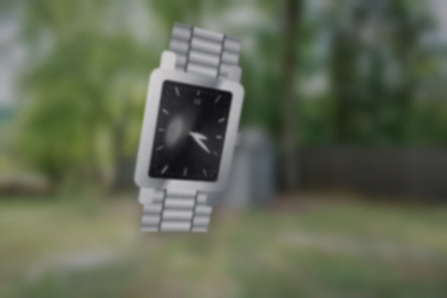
3:21
